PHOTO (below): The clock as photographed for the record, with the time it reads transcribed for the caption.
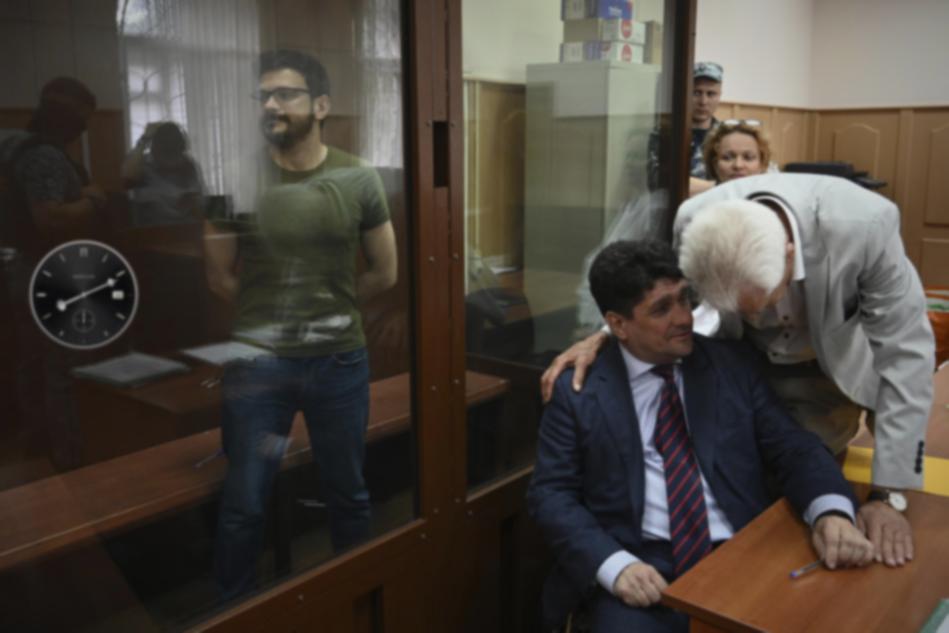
8:11
